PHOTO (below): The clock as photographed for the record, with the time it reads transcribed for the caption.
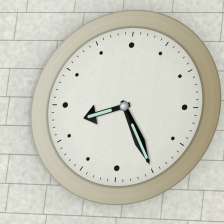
8:25
